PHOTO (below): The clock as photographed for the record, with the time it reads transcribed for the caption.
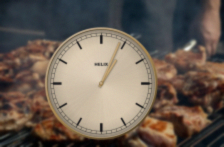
1:04
